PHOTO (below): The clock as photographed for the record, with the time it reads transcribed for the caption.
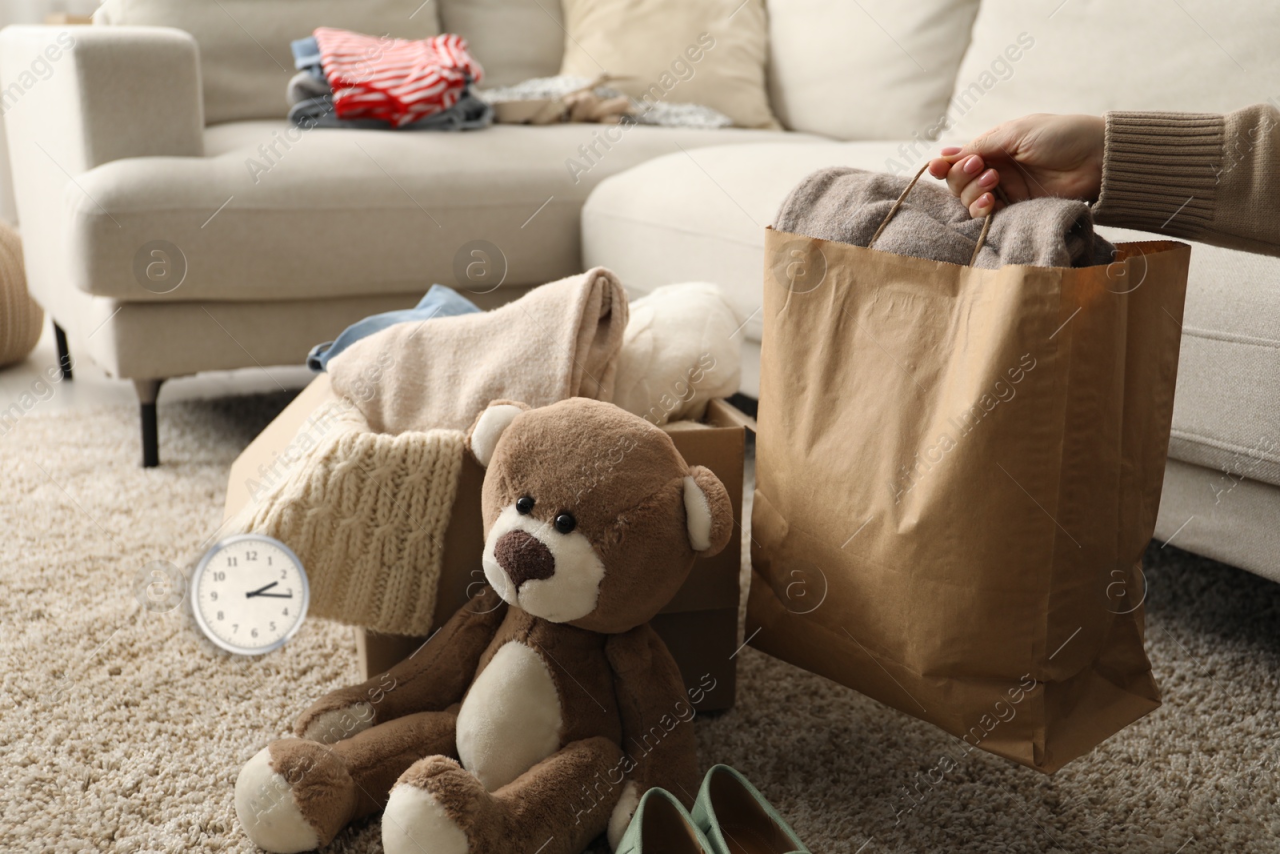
2:16
